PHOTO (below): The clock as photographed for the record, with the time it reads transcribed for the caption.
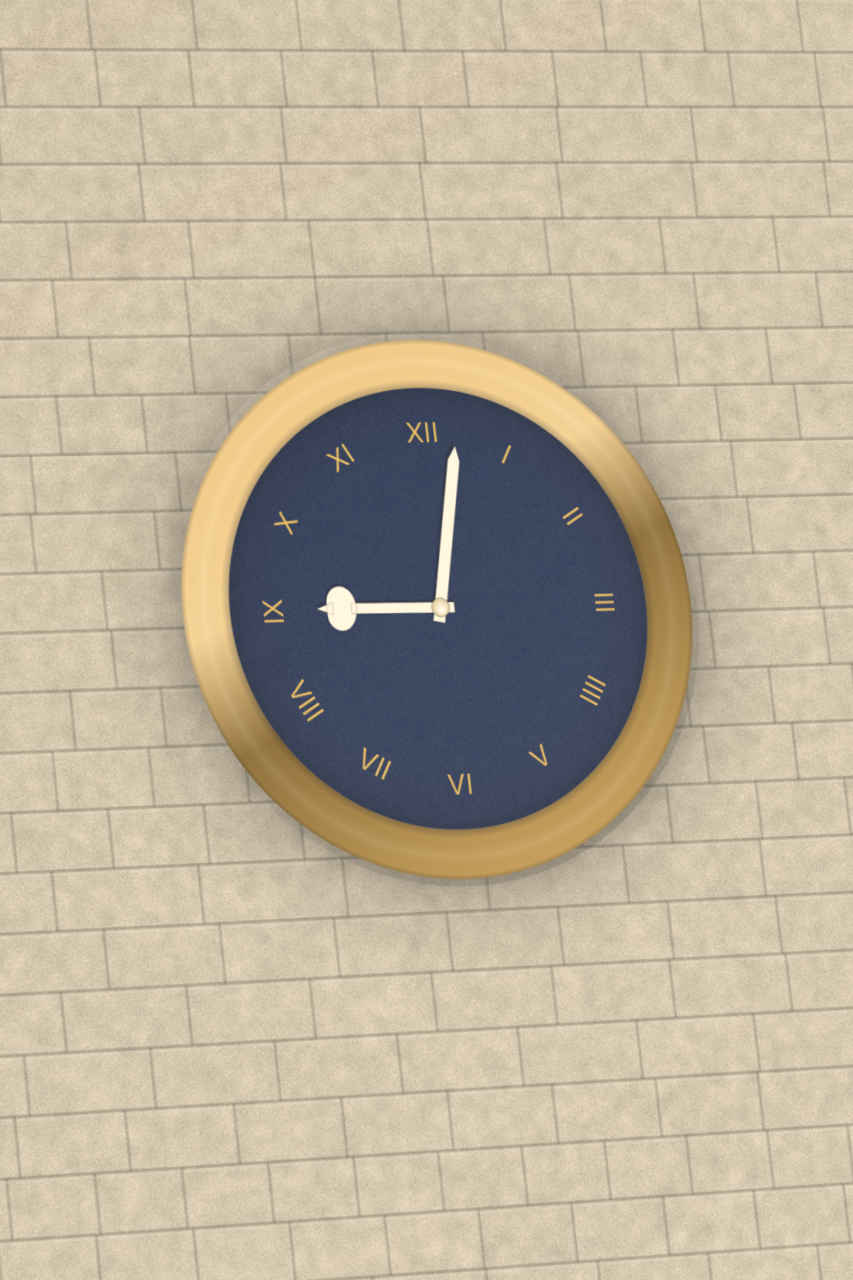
9:02
